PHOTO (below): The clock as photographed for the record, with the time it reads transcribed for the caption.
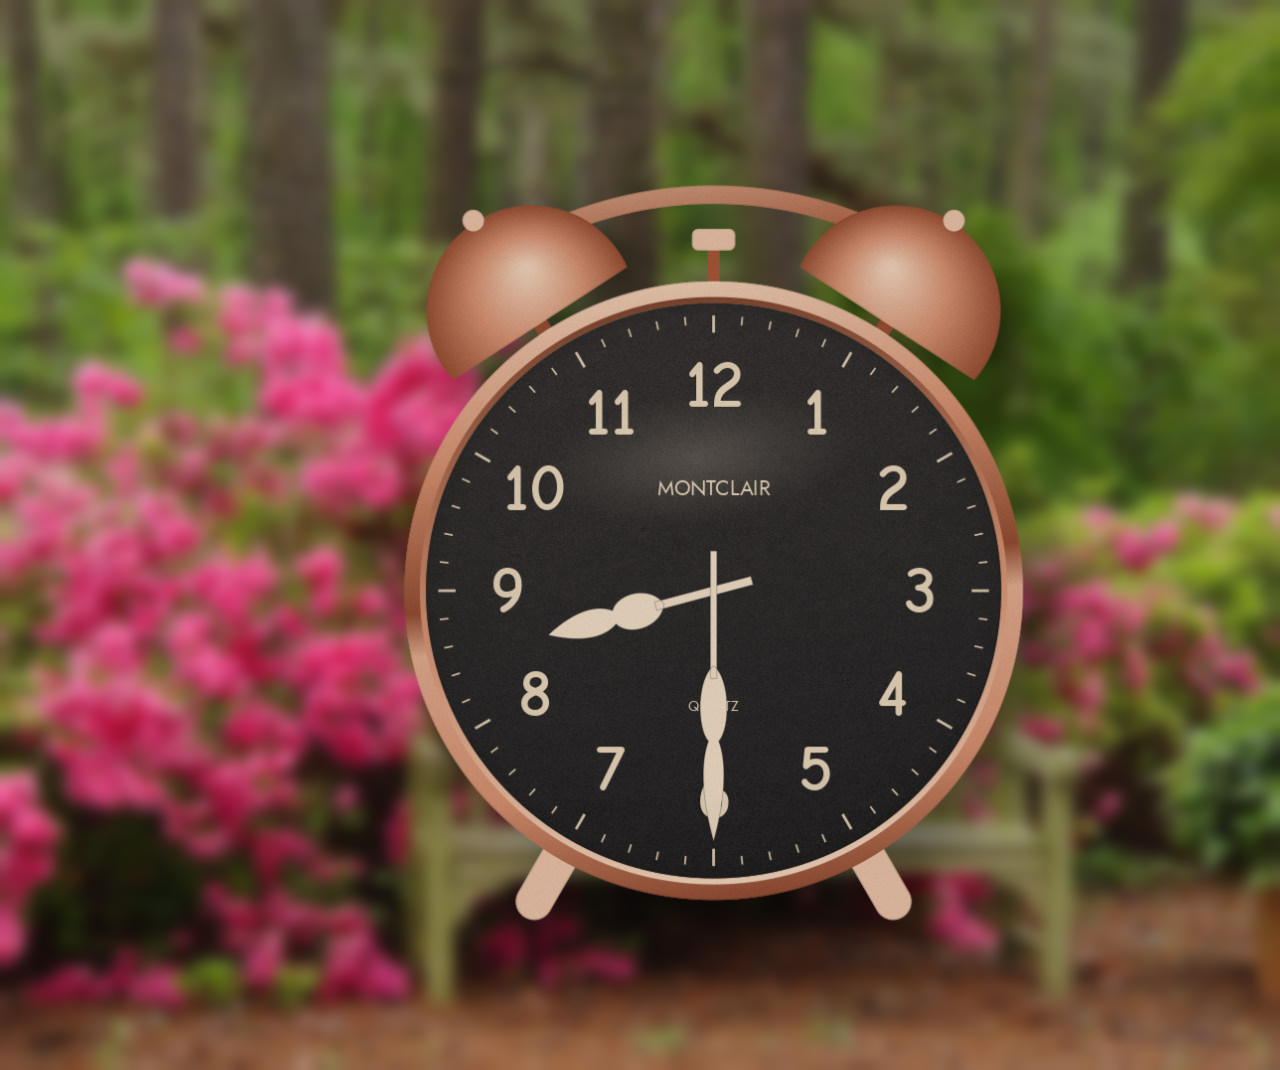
8:30
